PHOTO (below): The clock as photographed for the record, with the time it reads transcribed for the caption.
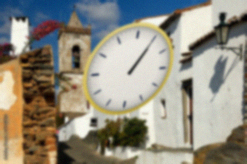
1:05
